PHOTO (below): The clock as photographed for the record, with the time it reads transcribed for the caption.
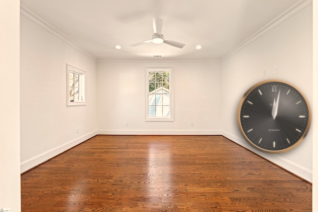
12:02
